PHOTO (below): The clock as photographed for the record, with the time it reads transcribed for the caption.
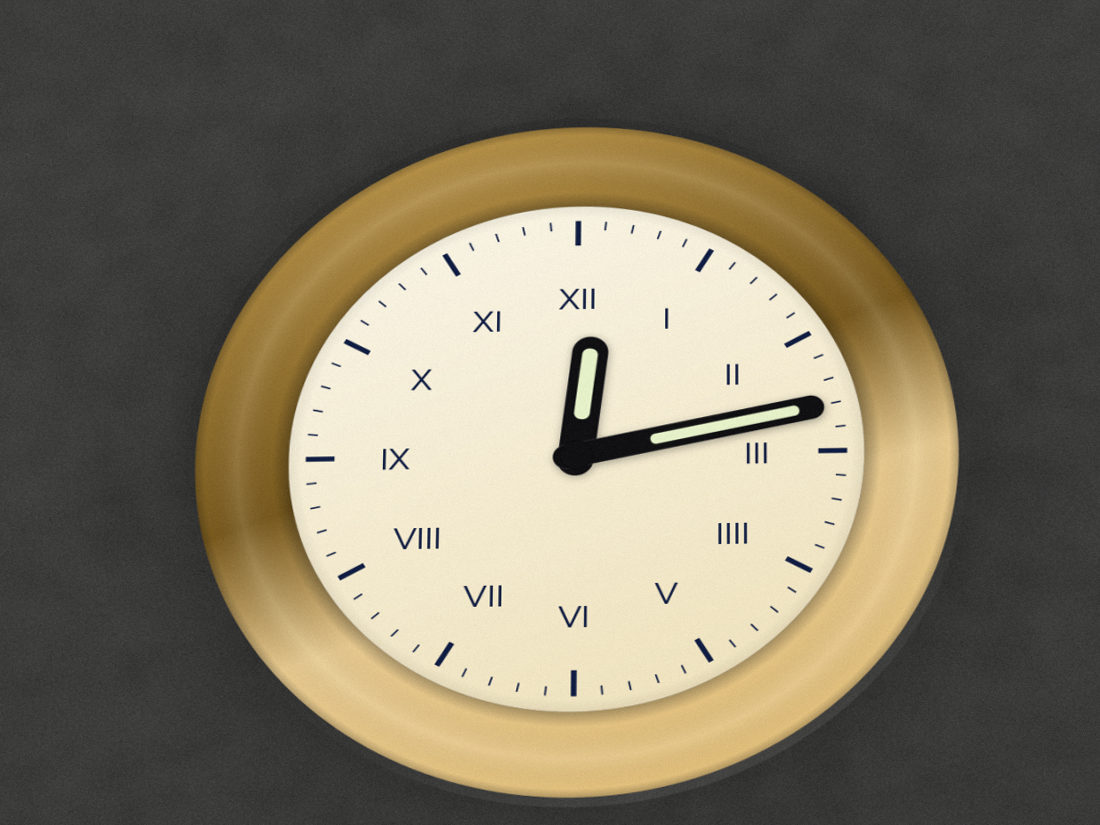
12:13
